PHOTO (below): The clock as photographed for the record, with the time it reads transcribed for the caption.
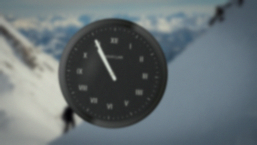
10:55
